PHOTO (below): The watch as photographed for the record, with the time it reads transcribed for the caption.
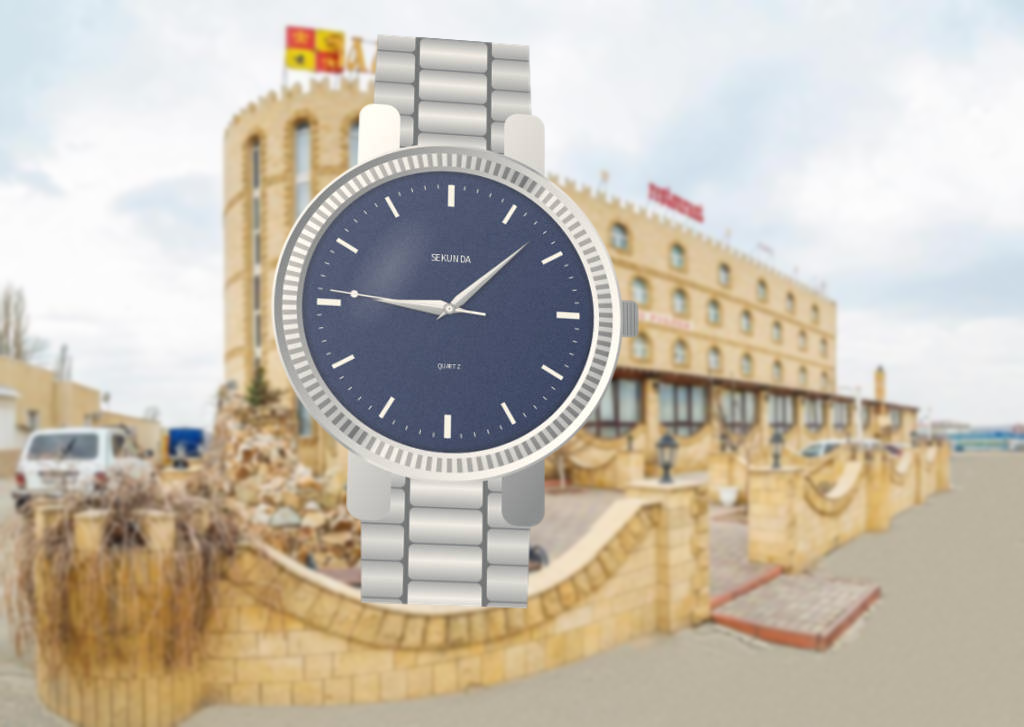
9:07:46
